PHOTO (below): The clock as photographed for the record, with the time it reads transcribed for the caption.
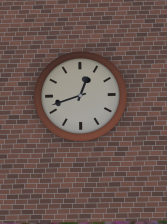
12:42
